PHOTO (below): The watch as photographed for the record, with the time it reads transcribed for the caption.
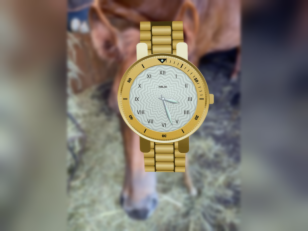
3:27
